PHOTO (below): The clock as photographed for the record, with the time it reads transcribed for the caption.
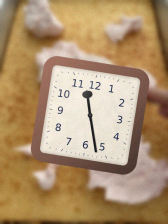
11:27
